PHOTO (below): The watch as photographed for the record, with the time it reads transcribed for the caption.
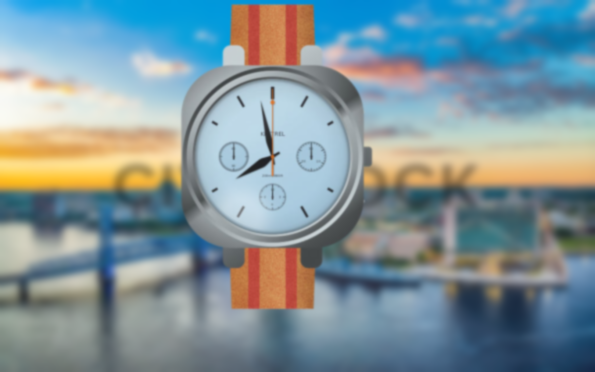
7:58
